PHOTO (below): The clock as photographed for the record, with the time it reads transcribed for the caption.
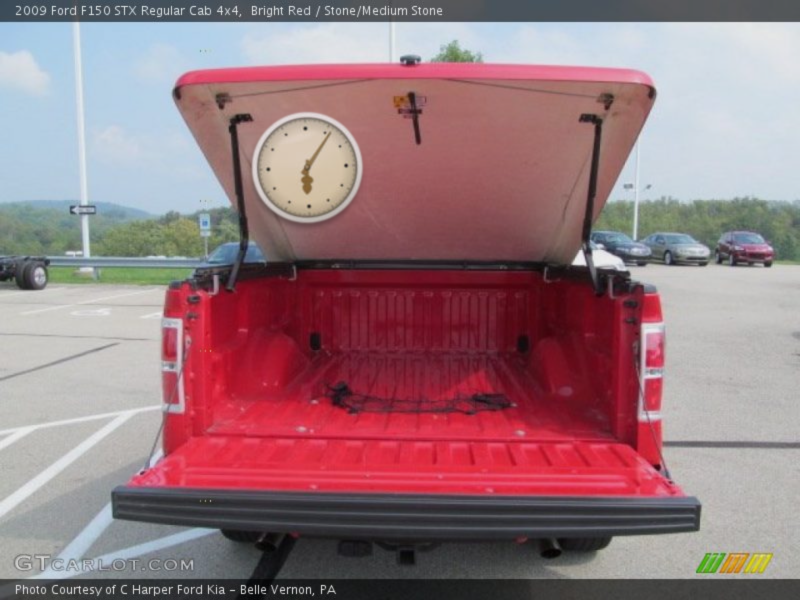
6:06
